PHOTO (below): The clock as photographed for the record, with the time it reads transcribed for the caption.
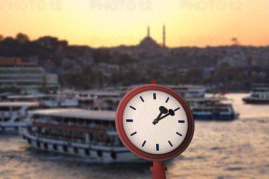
1:10
